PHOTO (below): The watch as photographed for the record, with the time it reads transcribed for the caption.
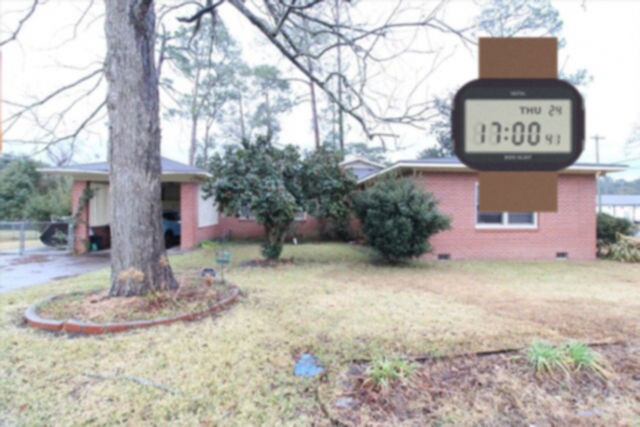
17:00
